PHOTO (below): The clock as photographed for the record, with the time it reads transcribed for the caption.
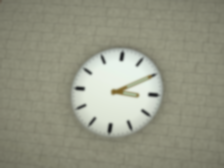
3:10
